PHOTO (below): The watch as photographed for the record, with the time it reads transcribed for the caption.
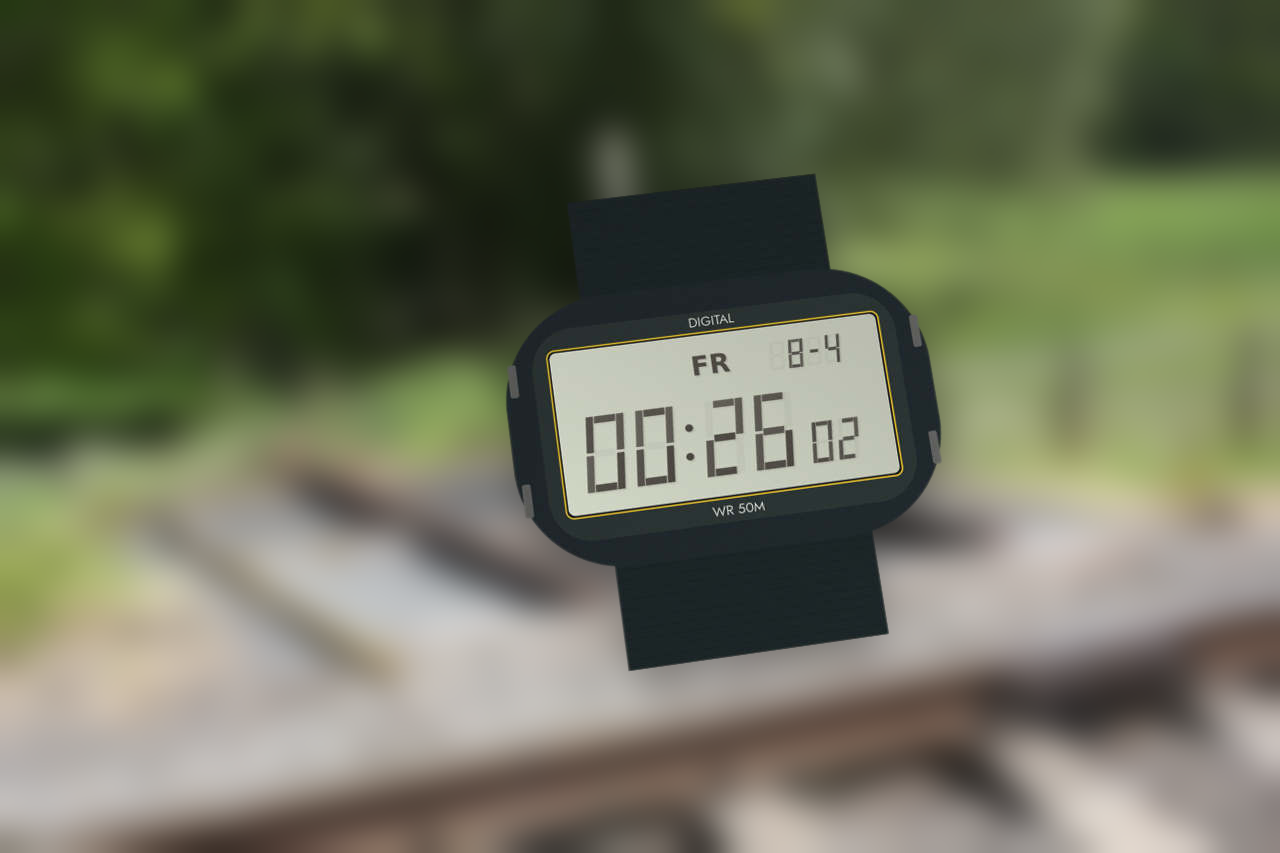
0:26:02
